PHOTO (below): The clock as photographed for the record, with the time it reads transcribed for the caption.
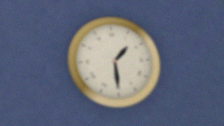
1:30
